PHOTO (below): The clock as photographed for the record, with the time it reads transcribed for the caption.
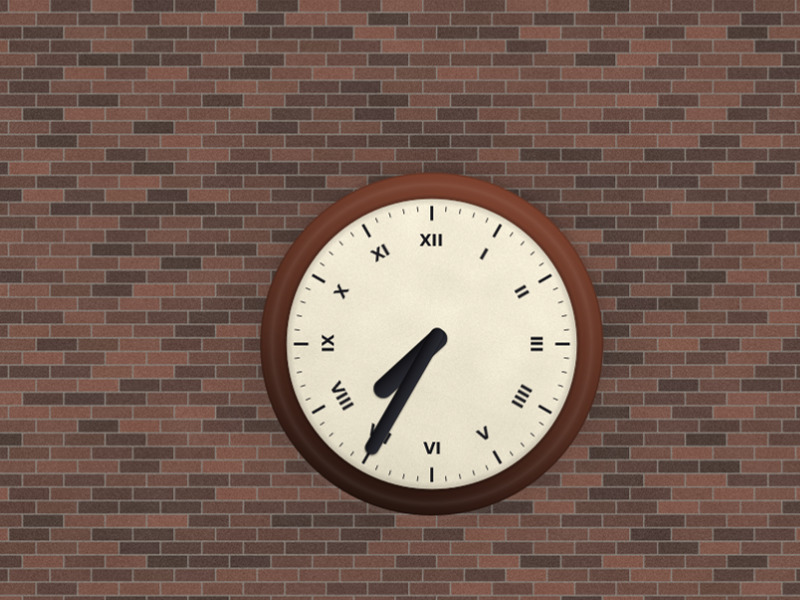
7:35
